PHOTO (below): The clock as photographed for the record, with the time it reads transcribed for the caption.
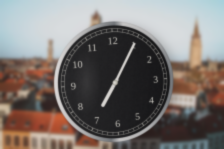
7:05
